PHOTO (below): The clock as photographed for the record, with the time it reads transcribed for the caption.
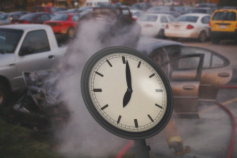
7:01
